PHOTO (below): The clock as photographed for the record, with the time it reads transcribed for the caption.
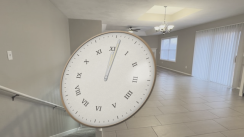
12:01
